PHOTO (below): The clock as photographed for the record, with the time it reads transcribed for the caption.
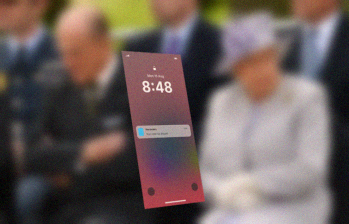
8:48
